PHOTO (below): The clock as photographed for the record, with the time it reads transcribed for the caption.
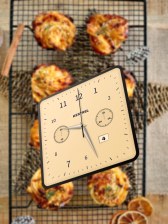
9:27
